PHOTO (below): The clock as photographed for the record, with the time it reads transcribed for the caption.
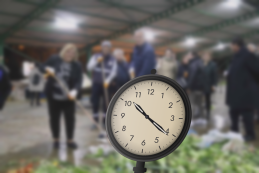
10:21
